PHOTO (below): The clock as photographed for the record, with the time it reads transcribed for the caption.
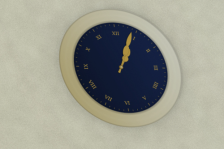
1:04
